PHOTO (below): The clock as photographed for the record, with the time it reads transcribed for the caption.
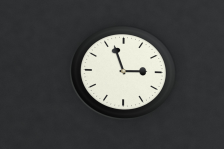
2:57
